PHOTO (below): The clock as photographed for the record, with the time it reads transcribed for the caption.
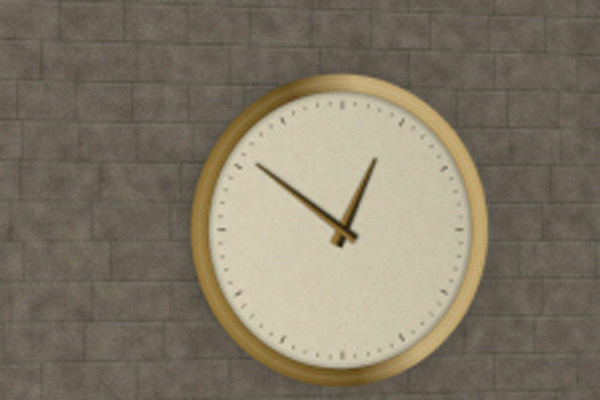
12:51
